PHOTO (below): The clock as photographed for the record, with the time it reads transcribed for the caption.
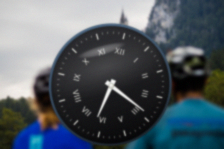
6:19
